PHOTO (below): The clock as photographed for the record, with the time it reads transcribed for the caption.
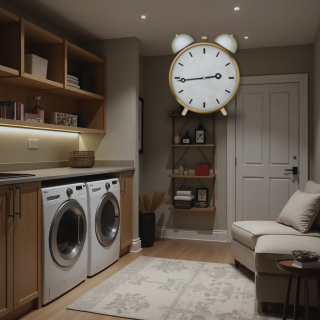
2:44
